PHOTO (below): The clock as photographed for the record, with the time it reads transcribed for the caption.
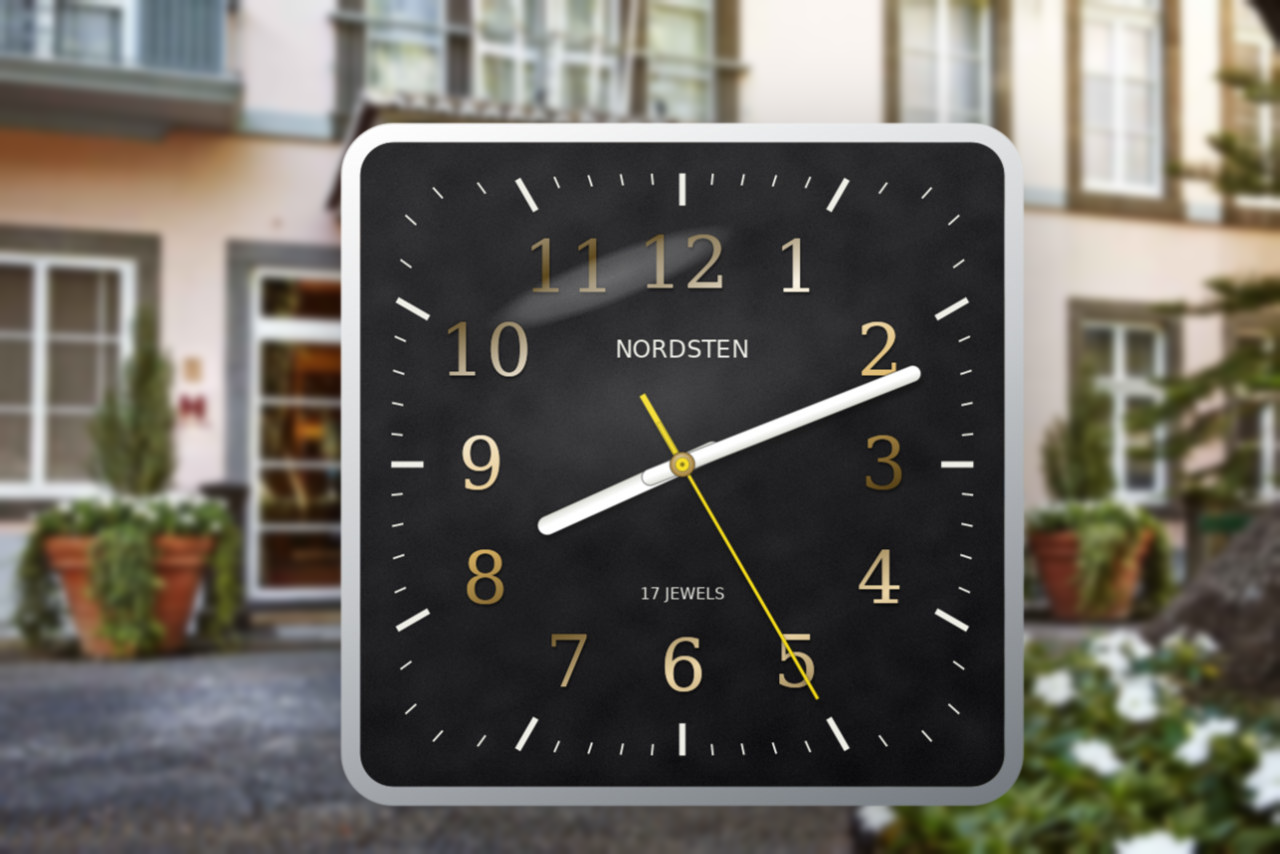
8:11:25
